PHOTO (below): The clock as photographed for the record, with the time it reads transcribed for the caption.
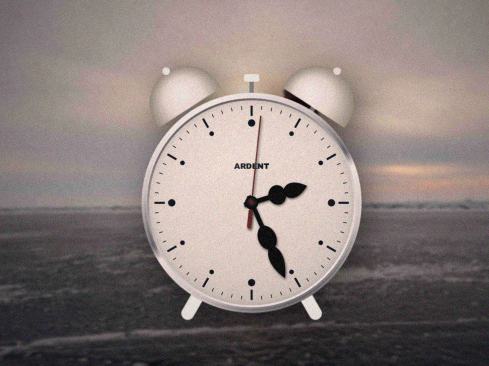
2:26:01
